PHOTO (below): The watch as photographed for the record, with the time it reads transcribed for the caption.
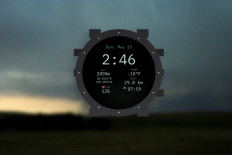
2:46
